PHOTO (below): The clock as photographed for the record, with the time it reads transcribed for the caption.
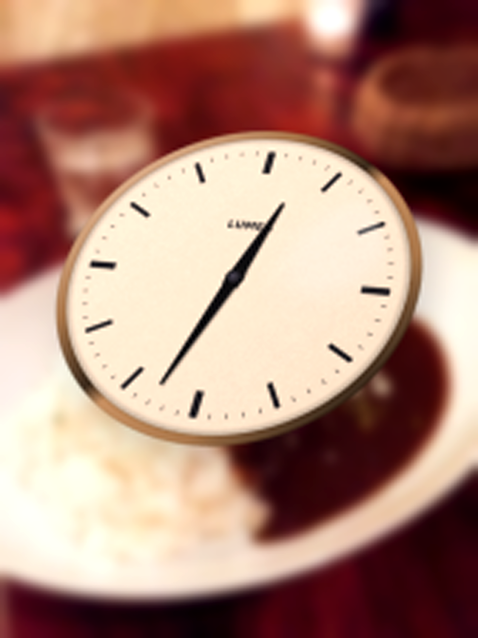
12:33
